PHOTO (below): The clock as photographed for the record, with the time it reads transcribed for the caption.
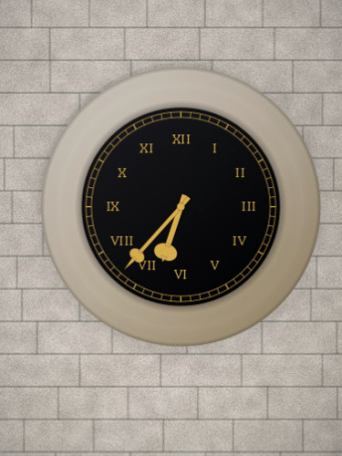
6:37
